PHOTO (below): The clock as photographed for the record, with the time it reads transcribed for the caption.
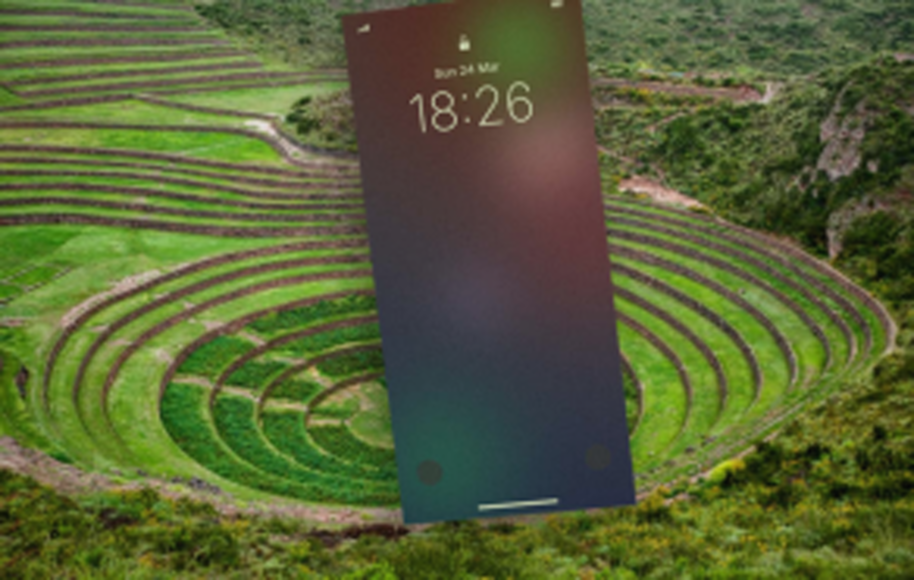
18:26
